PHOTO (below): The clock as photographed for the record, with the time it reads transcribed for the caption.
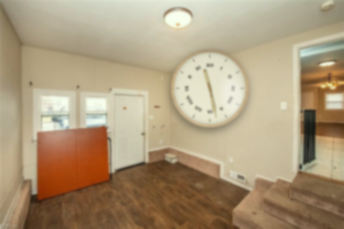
11:28
